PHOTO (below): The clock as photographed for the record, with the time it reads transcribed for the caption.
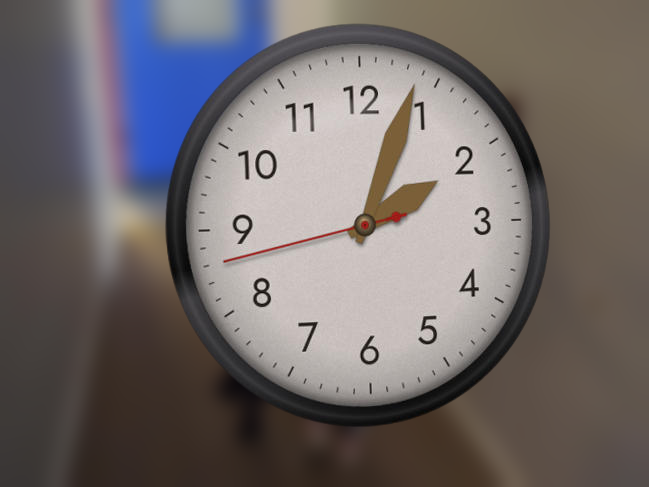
2:03:43
